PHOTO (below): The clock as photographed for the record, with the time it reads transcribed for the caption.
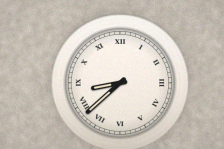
8:38
